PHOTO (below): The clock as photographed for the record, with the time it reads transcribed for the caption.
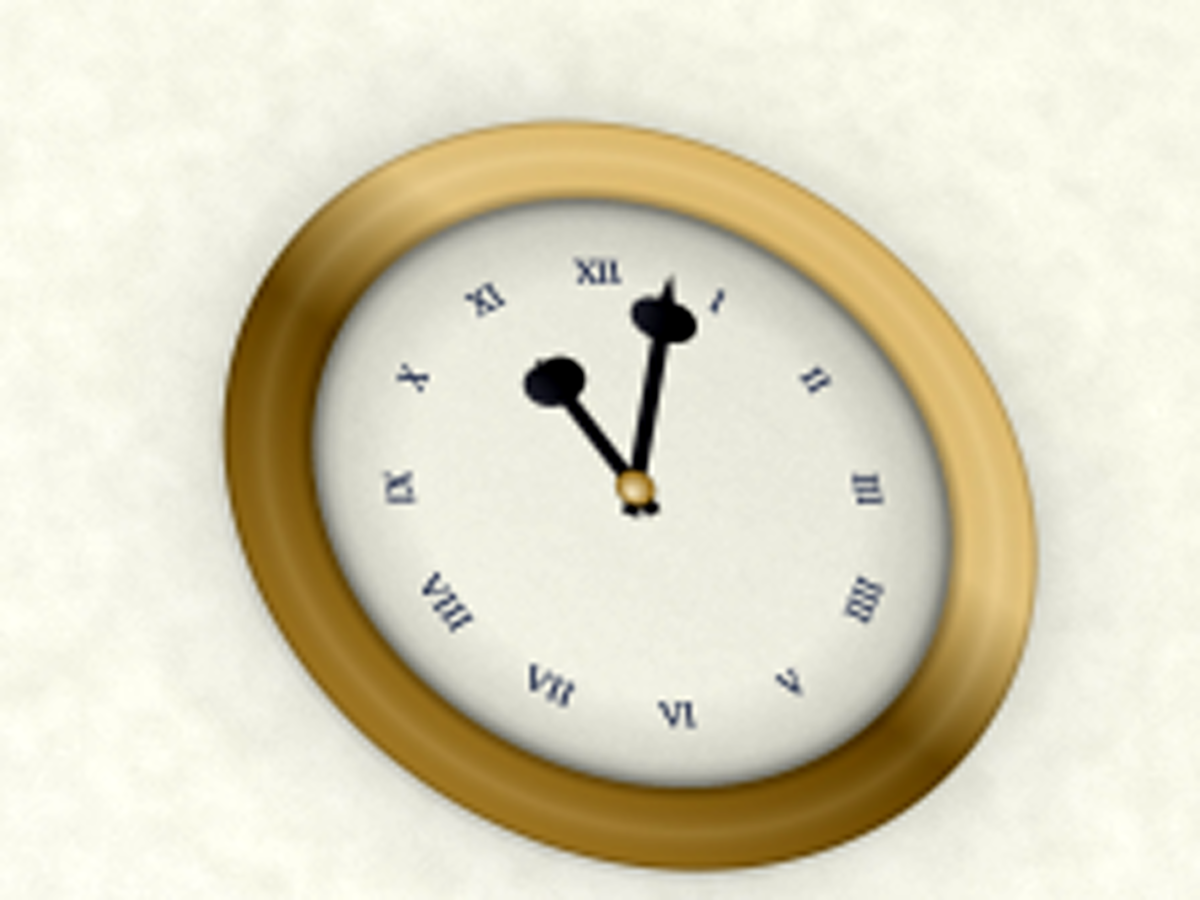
11:03
